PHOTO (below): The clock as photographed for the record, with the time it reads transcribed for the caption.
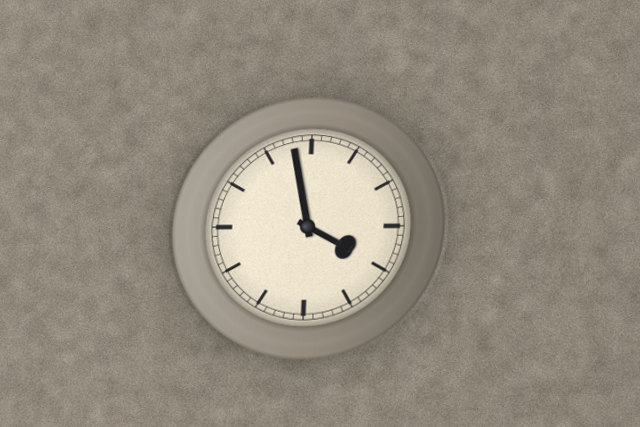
3:58
